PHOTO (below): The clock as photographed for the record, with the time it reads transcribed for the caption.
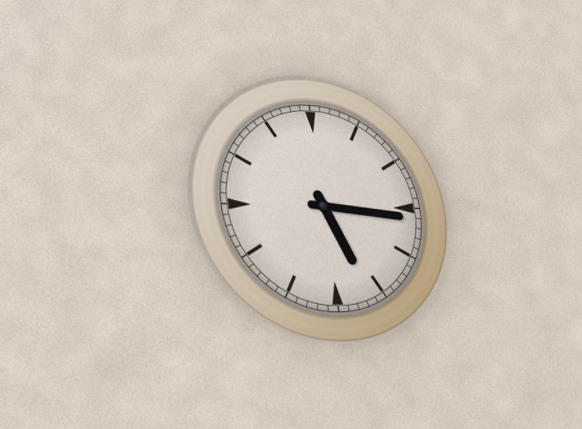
5:16
